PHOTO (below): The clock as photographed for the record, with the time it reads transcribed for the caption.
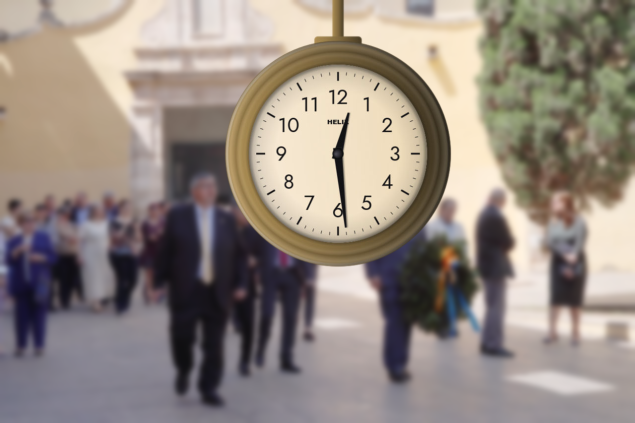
12:29
